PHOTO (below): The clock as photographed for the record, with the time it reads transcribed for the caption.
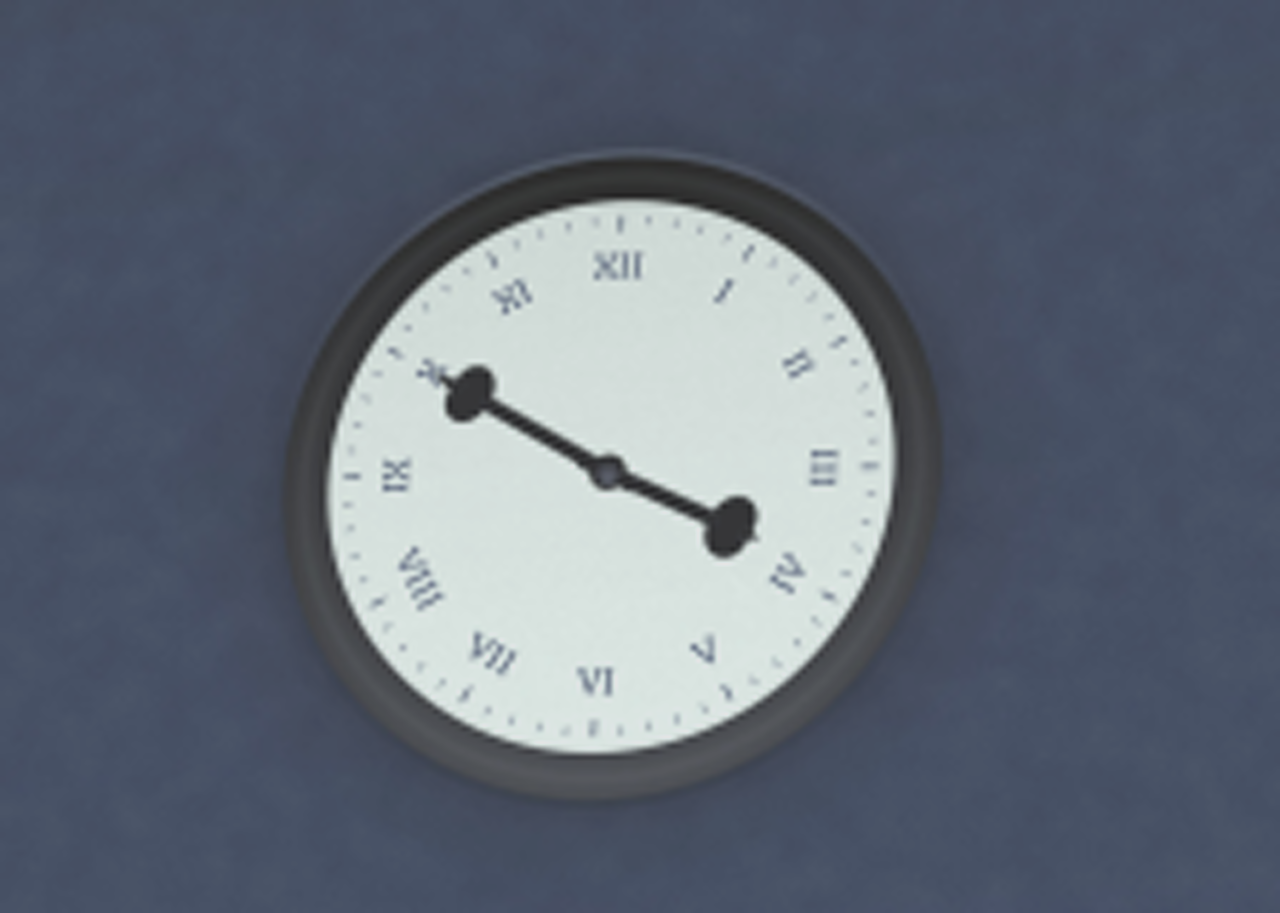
3:50
